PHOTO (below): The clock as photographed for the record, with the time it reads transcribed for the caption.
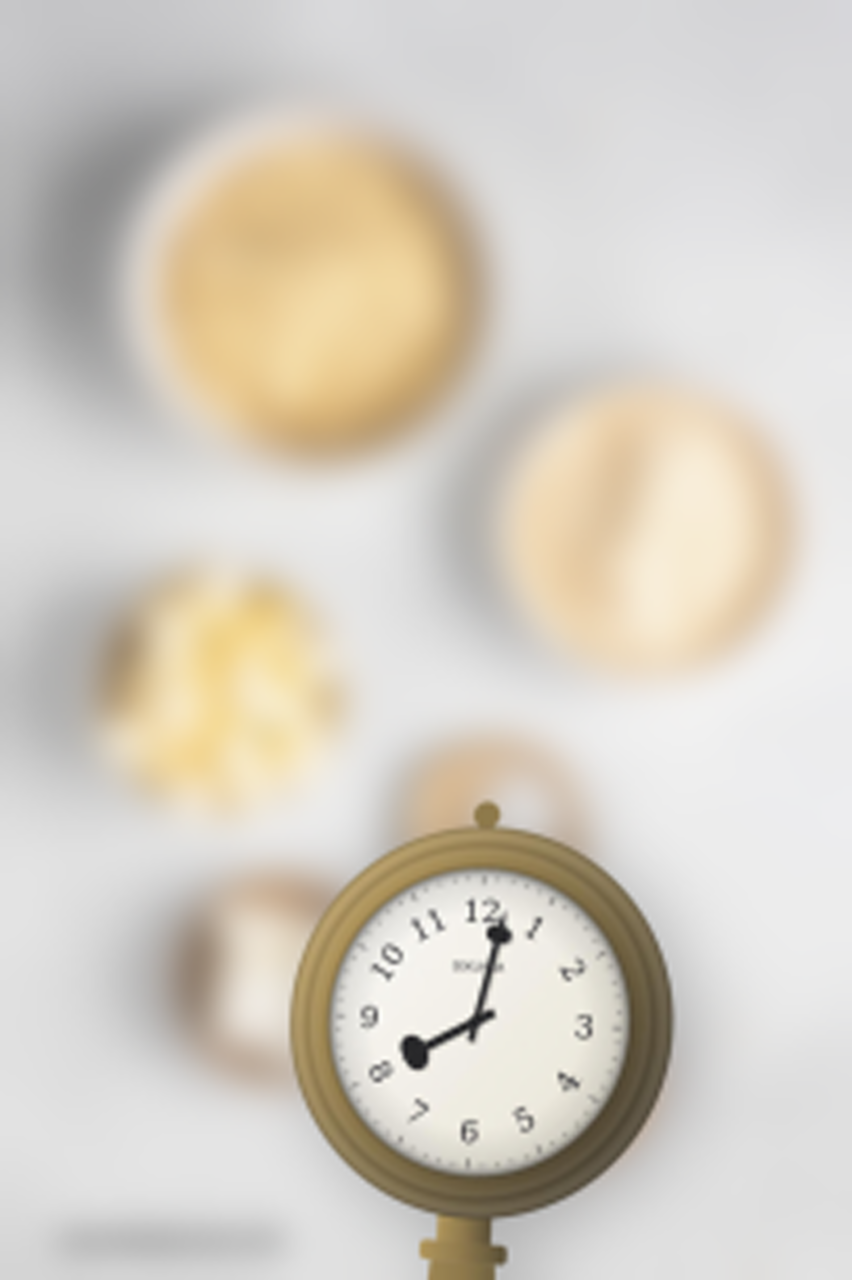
8:02
